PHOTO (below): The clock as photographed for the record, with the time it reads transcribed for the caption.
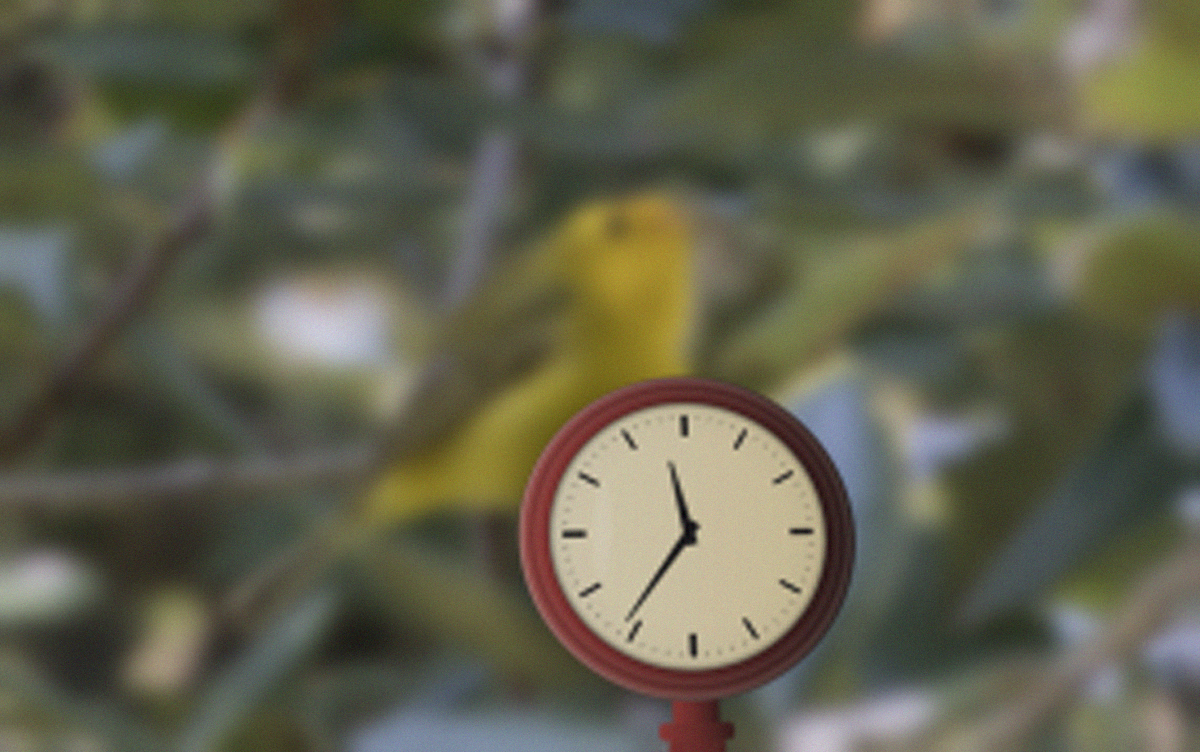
11:36
